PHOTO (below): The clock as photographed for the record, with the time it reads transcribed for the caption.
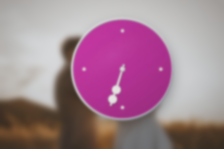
6:33
